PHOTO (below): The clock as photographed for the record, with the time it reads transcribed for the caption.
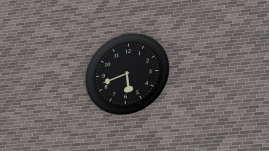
5:42
